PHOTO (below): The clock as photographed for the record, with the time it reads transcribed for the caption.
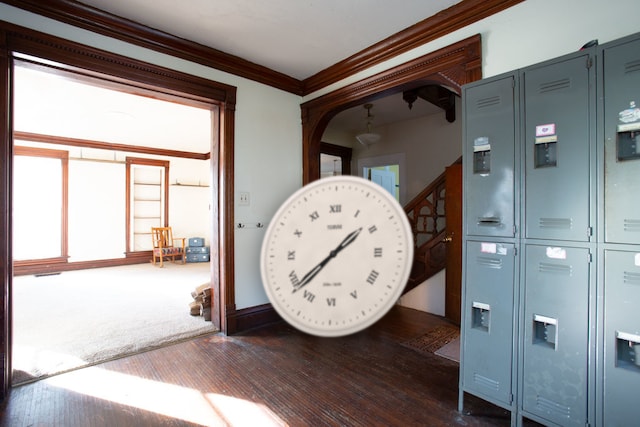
1:38
